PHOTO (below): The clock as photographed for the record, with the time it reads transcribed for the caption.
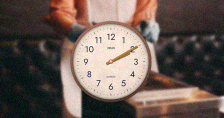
2:10
